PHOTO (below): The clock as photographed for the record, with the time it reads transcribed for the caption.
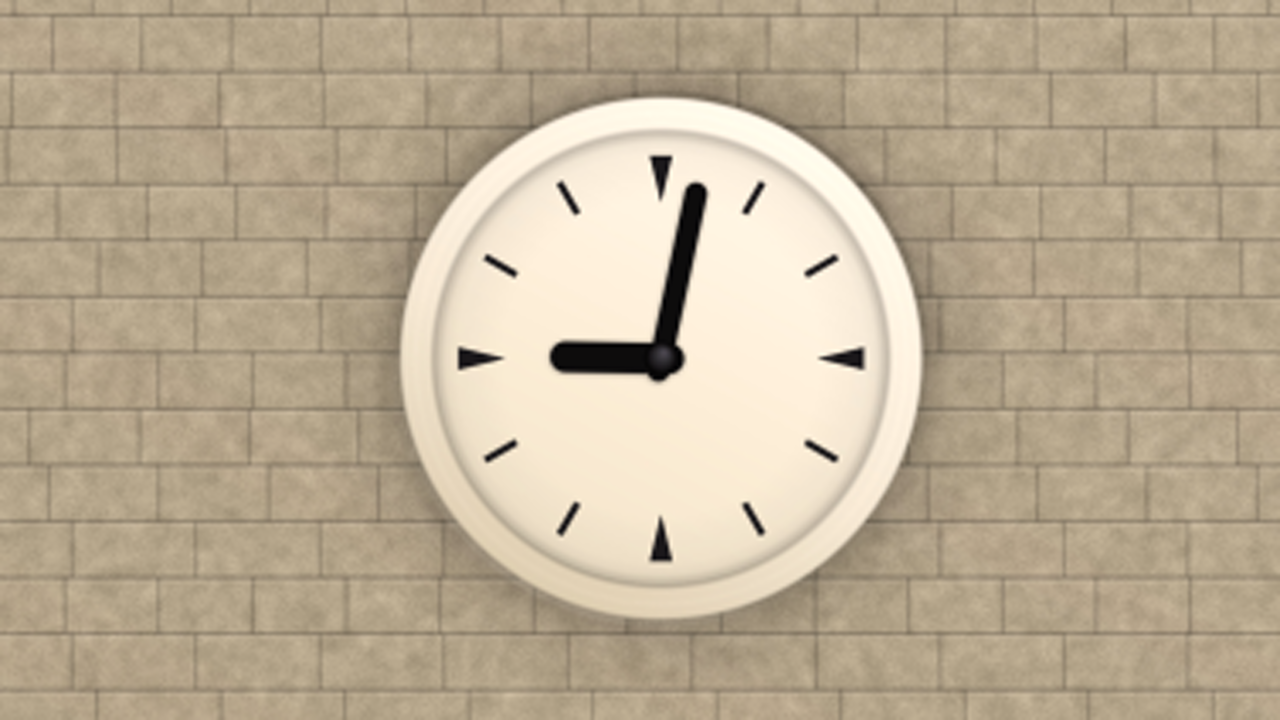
9:02
